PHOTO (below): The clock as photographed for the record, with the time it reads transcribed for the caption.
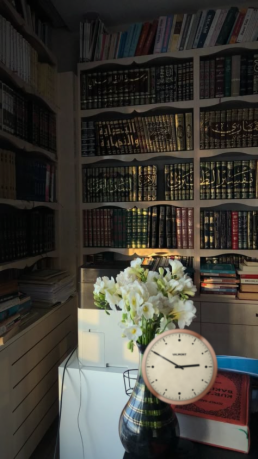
2:50
